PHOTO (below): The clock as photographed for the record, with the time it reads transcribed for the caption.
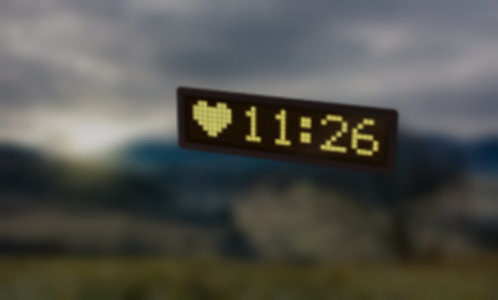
11:26
